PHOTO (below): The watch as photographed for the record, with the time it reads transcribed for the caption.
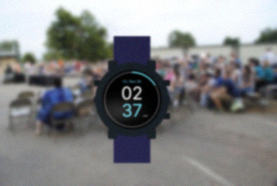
2:37
